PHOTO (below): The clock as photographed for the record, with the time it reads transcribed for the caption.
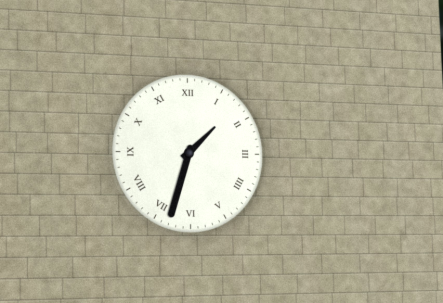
1:33
